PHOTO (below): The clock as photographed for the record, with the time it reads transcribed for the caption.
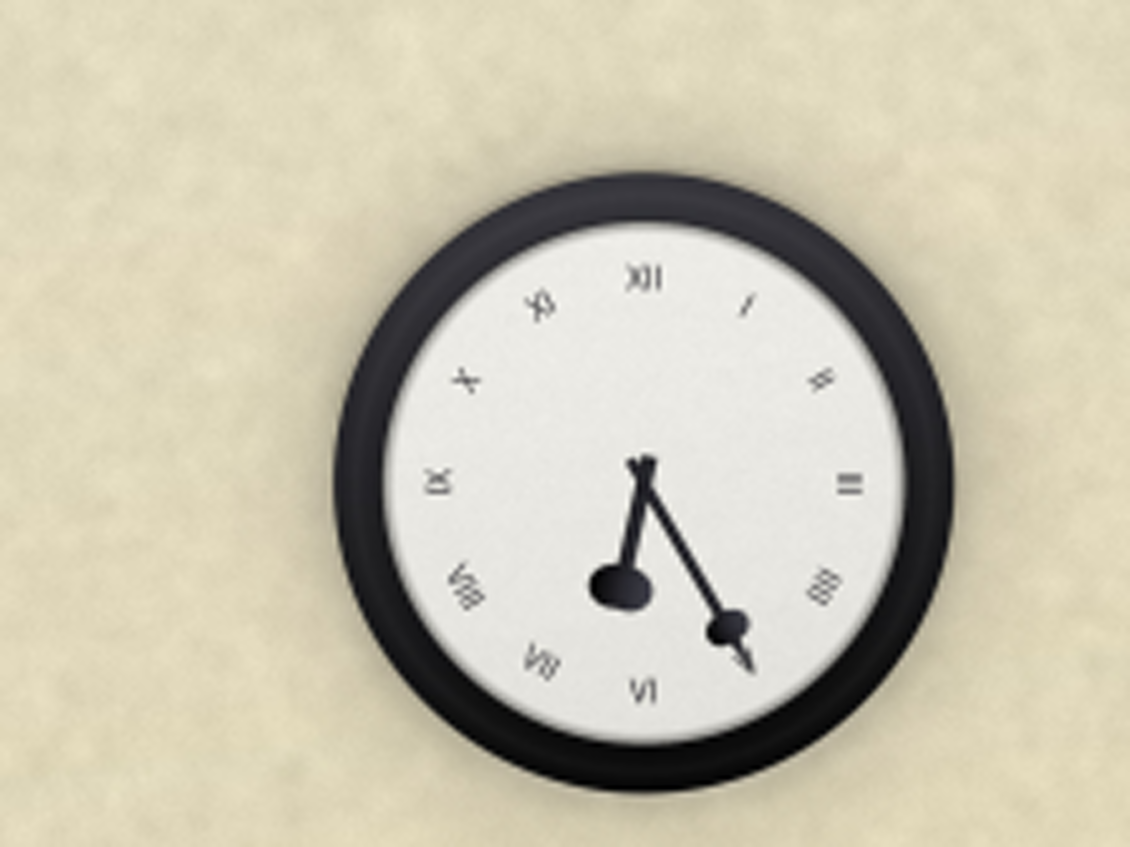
6:25
